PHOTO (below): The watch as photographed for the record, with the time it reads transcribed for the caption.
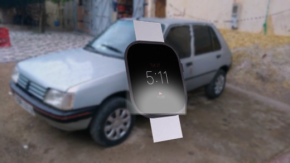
5:11
